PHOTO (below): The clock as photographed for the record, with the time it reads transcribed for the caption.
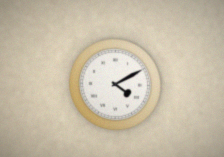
4:10
